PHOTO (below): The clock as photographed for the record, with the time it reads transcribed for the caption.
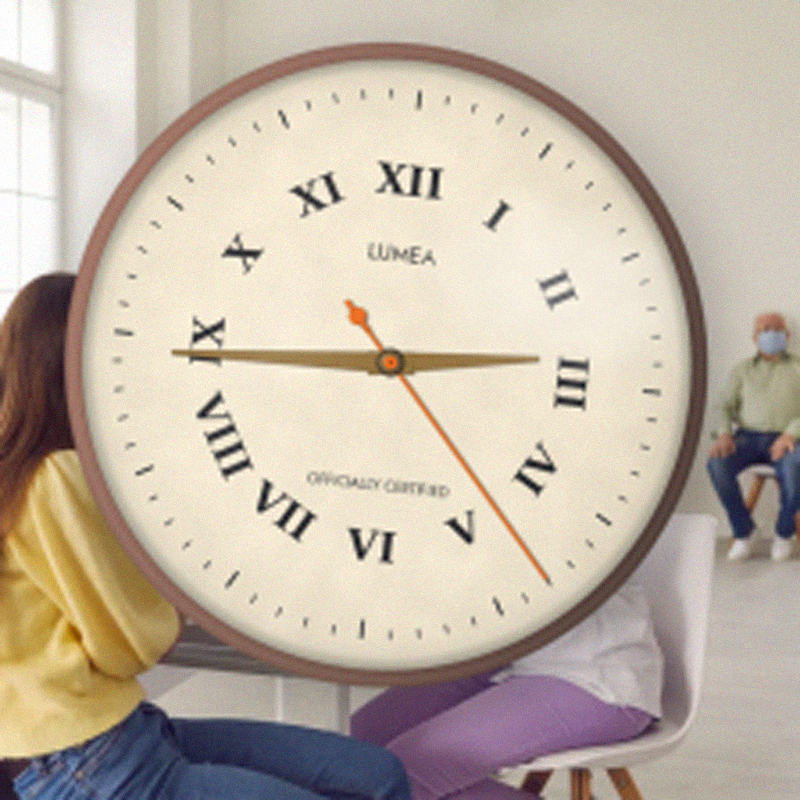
2:44:23
